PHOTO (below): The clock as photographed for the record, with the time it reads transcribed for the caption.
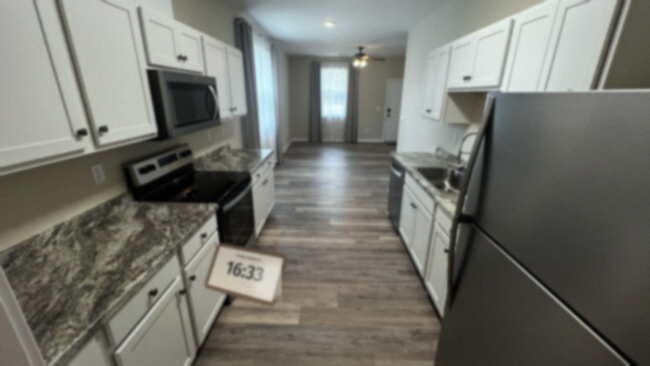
16:33
